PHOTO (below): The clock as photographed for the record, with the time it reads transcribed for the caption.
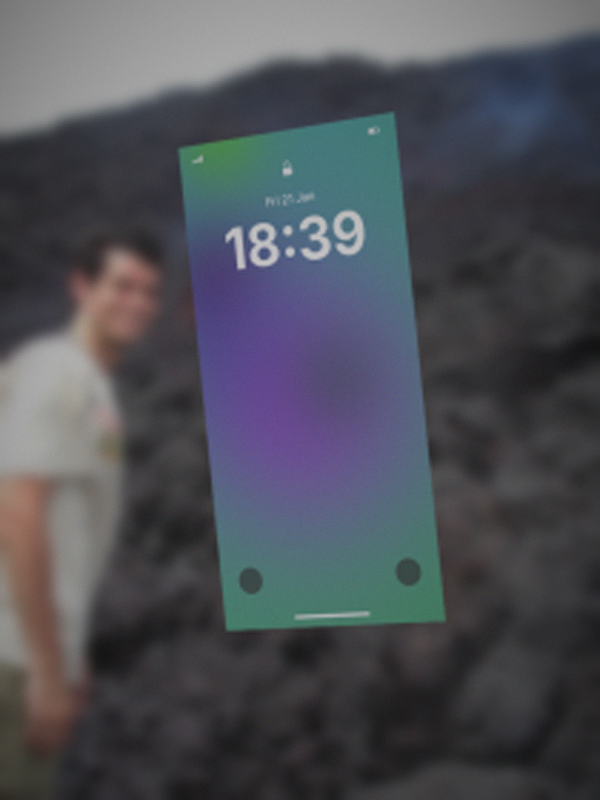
18:39
